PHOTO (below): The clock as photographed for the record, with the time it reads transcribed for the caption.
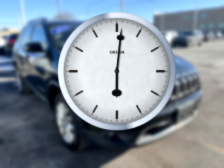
6:01
